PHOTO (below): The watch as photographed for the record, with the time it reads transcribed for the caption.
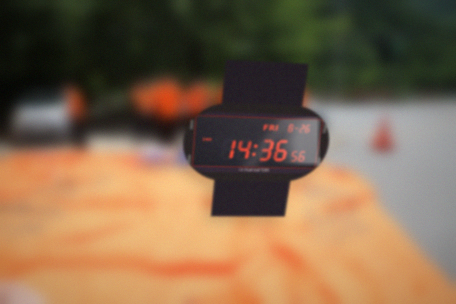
14:36
